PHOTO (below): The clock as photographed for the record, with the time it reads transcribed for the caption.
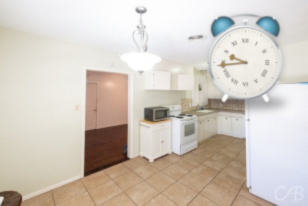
9:44
